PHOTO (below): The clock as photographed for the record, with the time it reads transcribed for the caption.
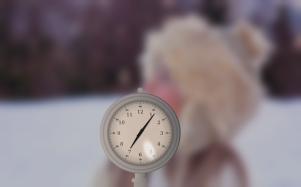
7:06
